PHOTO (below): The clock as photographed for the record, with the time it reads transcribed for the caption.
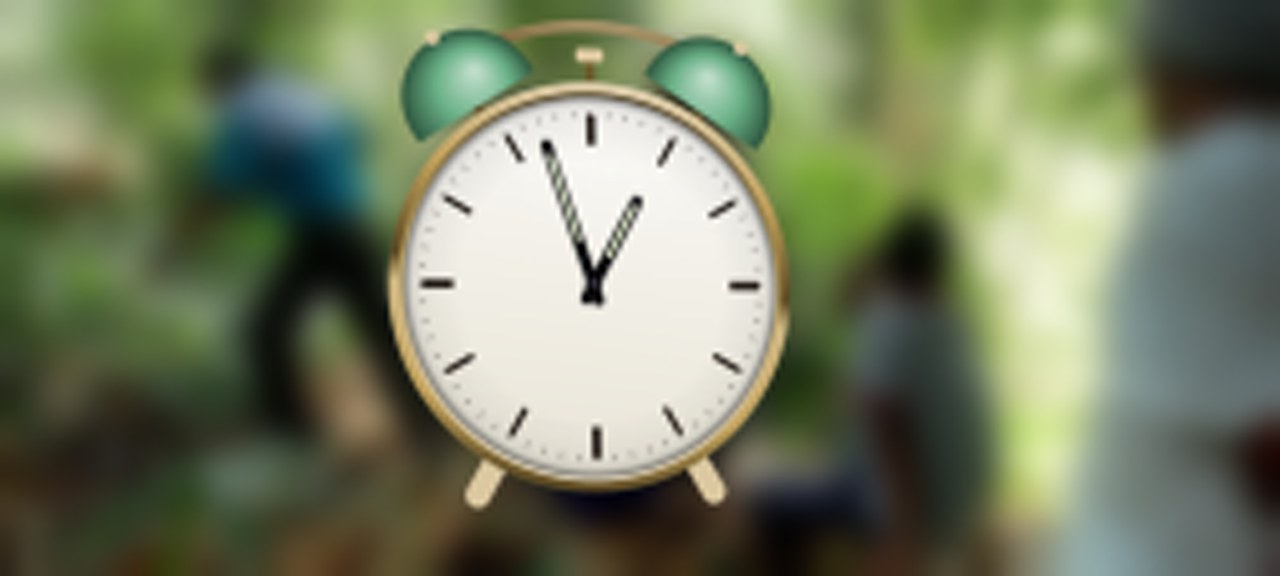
12:57
